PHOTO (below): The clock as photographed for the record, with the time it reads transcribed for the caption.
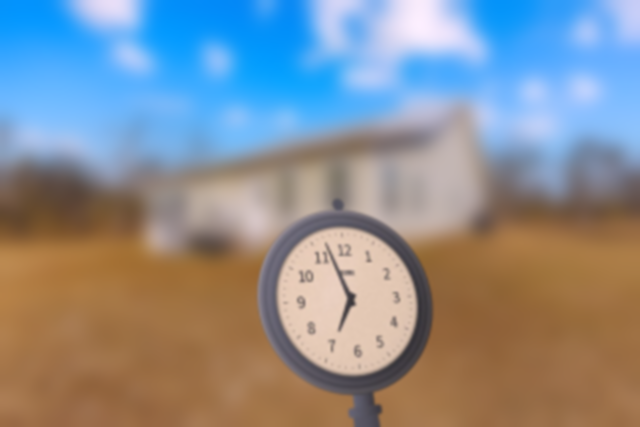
6:57
